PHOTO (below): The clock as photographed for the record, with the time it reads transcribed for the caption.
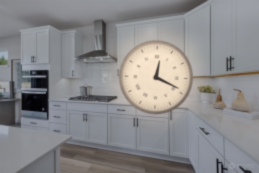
12:19
